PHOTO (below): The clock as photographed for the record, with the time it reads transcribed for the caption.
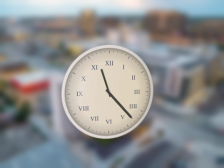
11:23
